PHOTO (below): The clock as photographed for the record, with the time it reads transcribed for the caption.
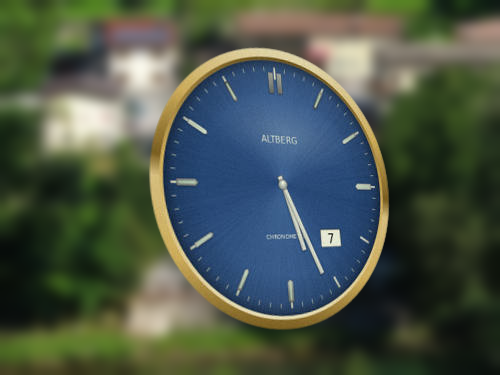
5:26
